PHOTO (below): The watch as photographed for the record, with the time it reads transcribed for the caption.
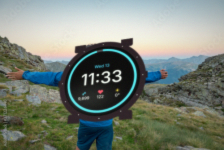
11:33
